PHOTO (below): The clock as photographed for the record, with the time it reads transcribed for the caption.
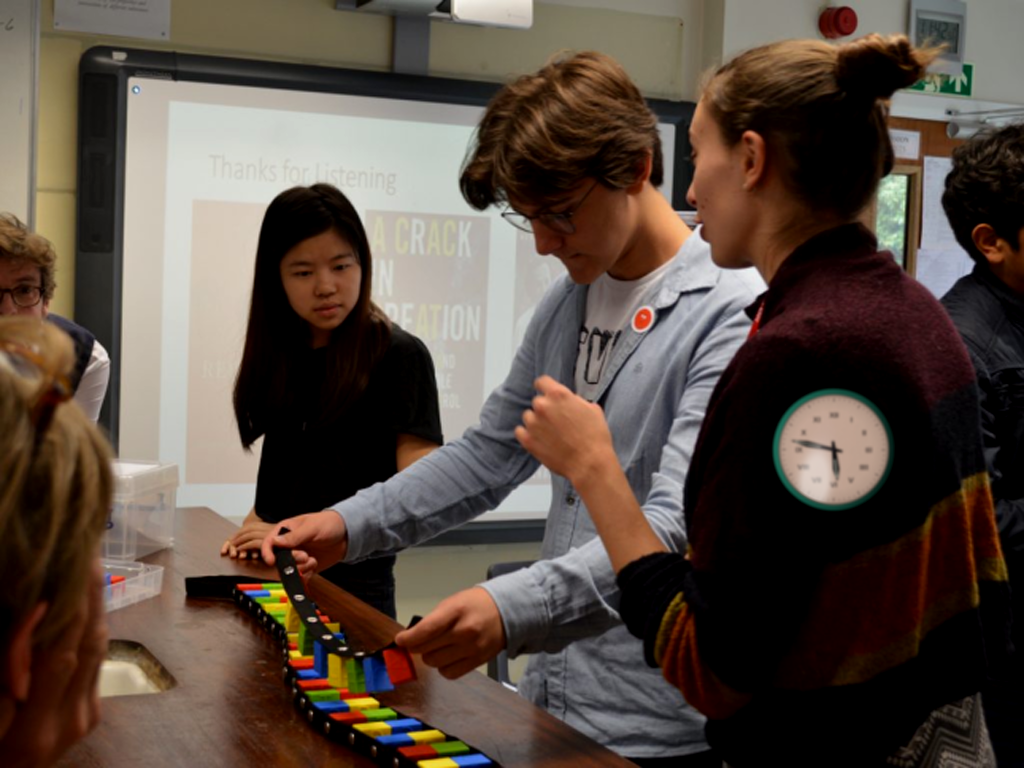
5:47
